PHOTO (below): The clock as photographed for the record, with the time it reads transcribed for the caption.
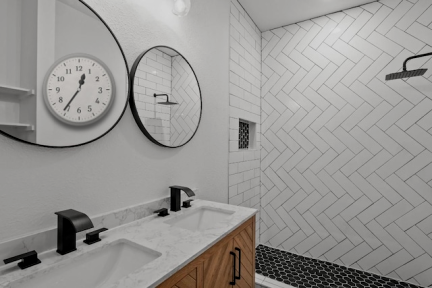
12:36
